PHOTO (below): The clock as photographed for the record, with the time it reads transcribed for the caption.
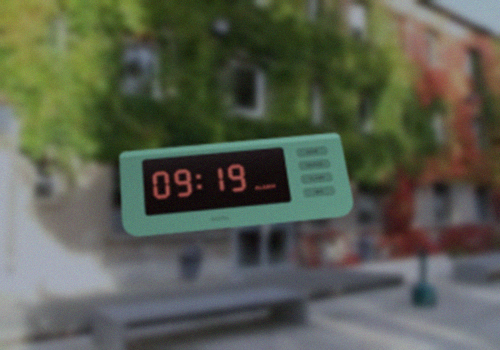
9:19
